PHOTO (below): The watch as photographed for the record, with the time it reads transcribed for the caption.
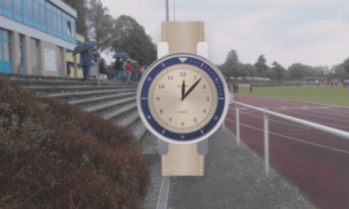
12:07
